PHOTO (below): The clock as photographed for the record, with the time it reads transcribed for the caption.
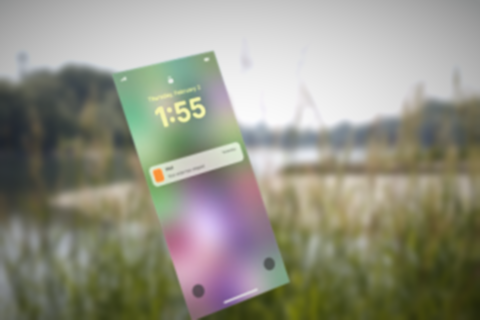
1:55
